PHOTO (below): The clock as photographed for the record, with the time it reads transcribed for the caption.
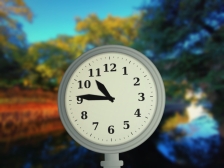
10:46
